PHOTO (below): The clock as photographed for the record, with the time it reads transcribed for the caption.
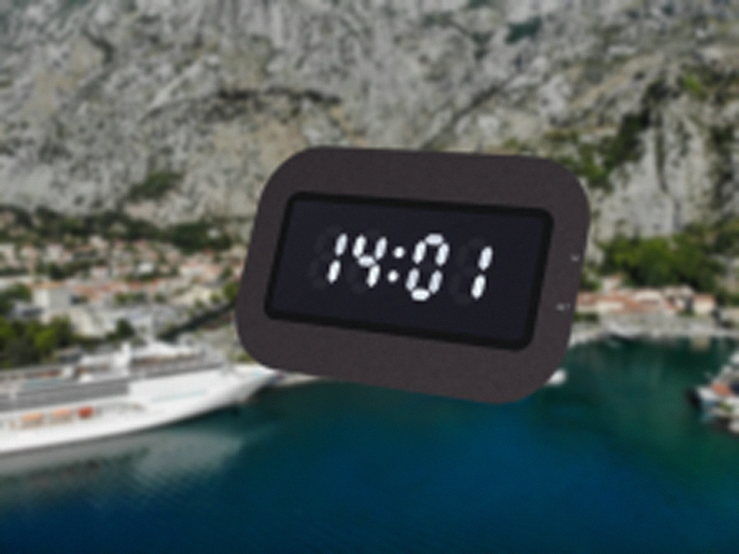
14:01
